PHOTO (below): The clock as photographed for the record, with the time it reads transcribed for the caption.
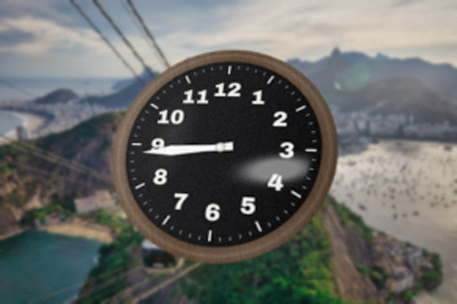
8:44
